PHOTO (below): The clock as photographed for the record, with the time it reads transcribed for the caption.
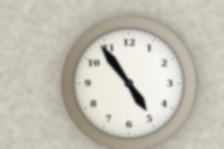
4:54
